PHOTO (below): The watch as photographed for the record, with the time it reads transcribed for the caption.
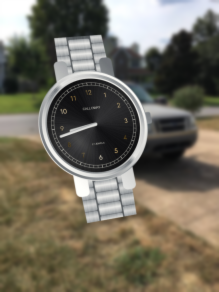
8:43
